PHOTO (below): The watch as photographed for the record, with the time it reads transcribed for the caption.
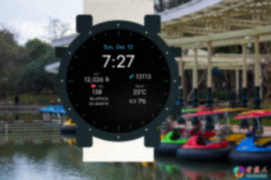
7:27
